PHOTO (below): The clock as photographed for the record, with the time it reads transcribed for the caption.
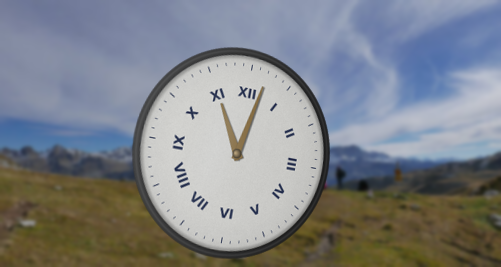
11:02
